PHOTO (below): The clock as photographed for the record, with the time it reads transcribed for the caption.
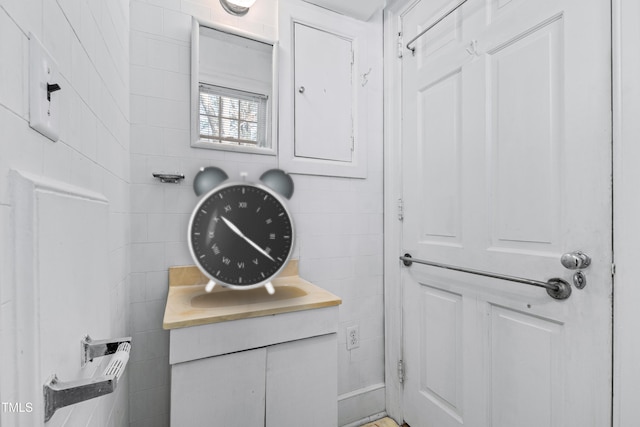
10:21
